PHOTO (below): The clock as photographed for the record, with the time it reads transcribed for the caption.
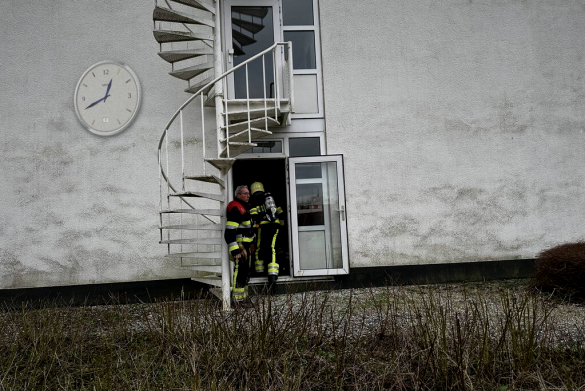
12:41
